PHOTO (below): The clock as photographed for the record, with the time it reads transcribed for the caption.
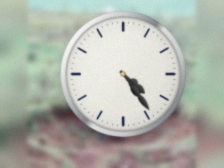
4:24
